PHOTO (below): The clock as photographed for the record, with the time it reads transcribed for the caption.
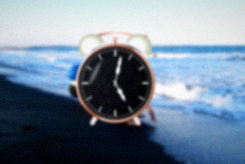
5:02
